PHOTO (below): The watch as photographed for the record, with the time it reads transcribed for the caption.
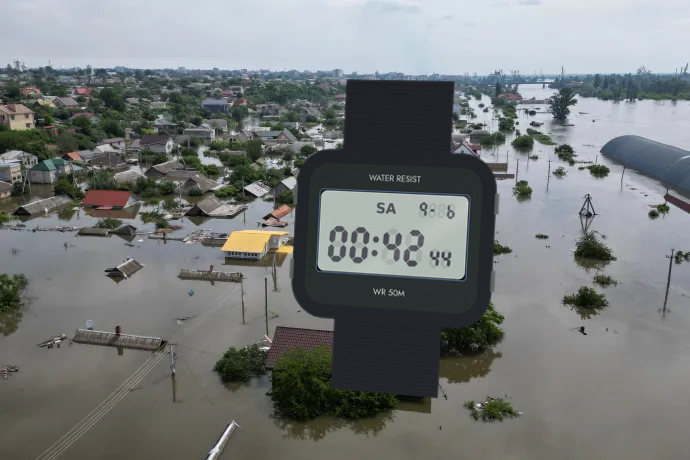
0:42:44
